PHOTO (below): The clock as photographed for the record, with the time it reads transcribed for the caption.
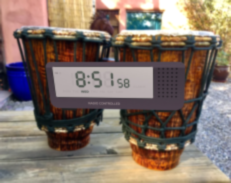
8:51:58
